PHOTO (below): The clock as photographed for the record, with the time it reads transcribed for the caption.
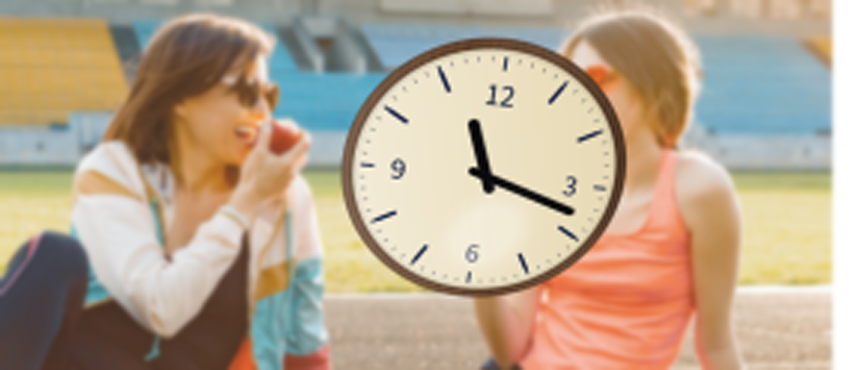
11:18
